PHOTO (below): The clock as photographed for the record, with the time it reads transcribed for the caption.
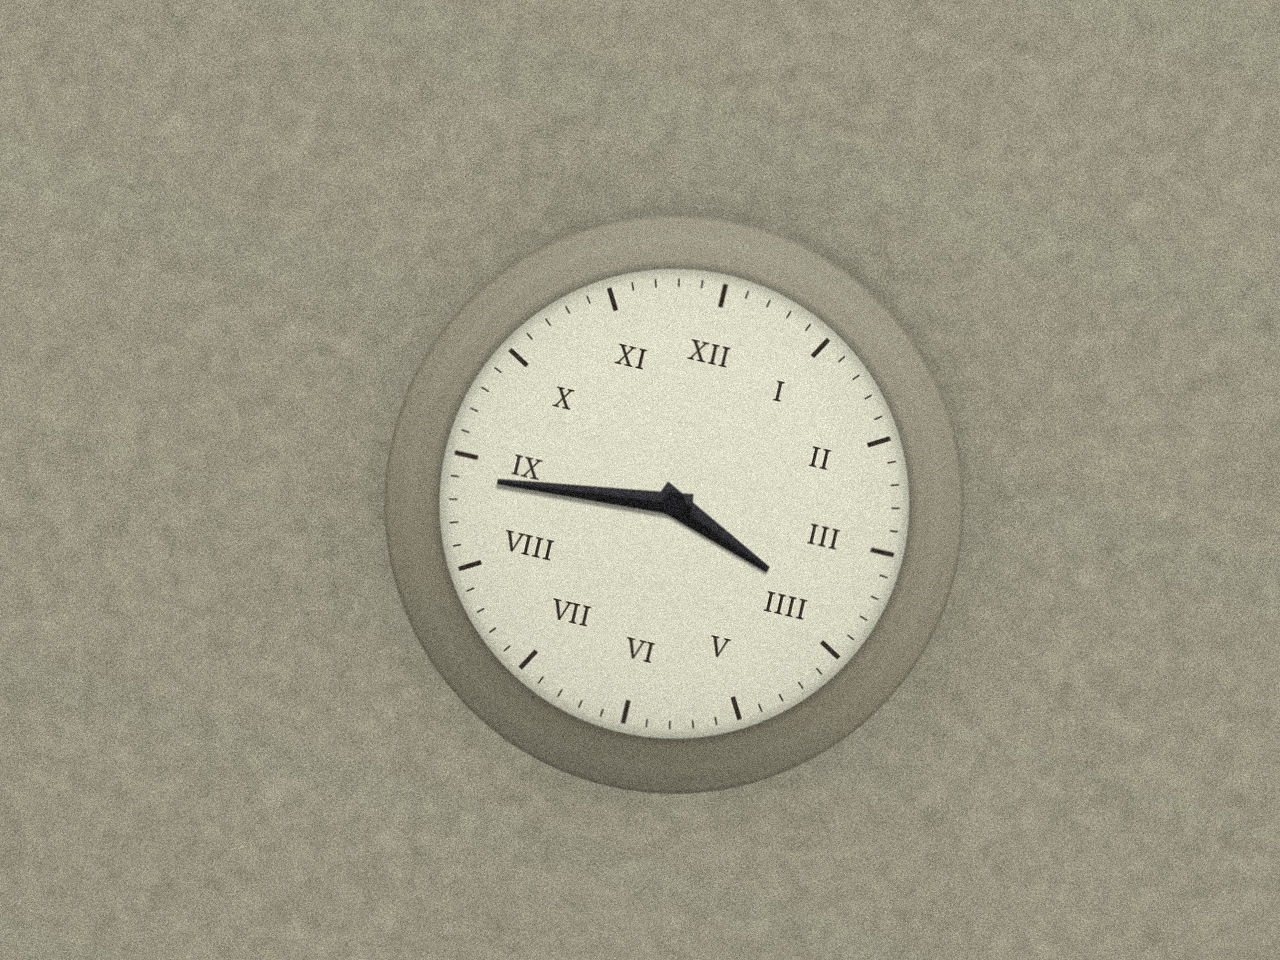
3:44
